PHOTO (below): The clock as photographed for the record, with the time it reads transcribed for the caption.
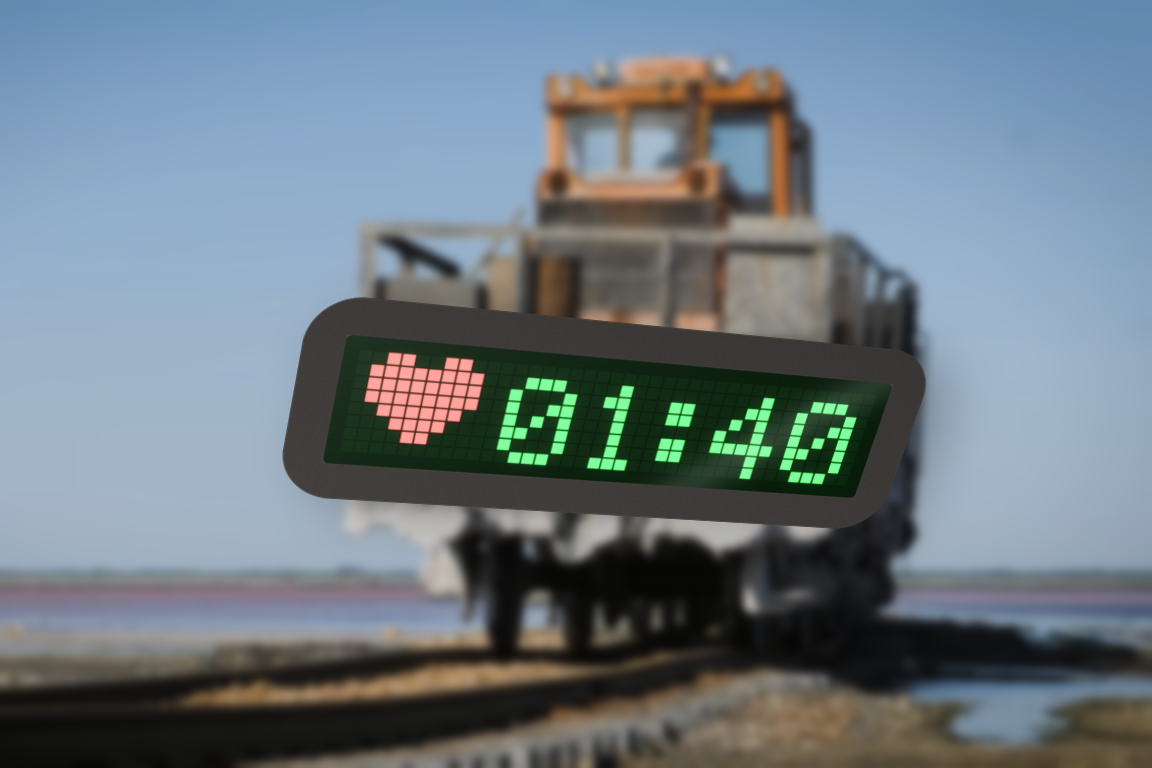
1:40
